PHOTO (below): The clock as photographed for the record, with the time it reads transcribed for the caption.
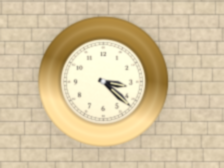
3:22
